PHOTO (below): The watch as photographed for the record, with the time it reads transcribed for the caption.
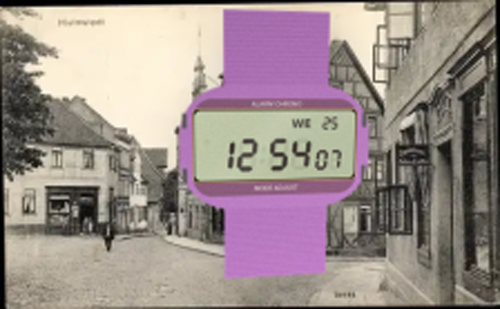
12:54:07
